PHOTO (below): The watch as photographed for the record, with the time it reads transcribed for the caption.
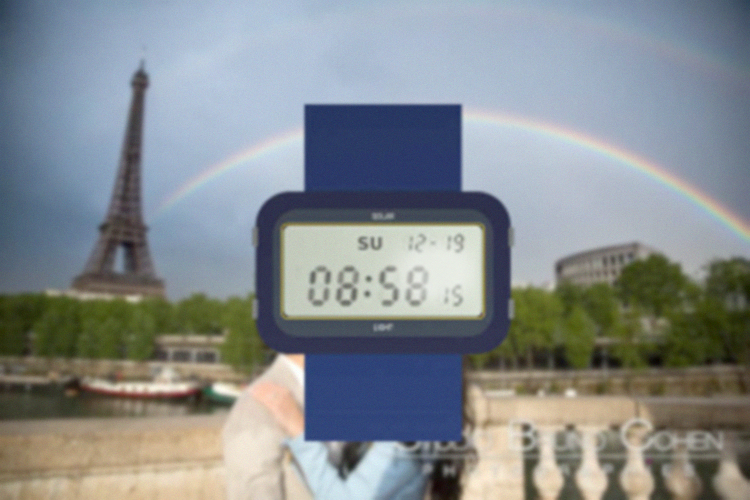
8:58:15
